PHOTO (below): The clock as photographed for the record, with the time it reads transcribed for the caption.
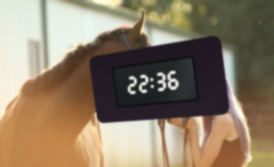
22:36
